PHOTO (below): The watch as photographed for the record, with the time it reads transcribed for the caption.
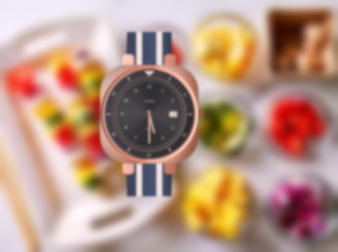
5:30
